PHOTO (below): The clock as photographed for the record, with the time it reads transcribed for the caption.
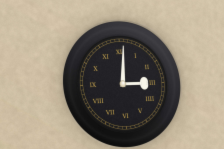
3:01
